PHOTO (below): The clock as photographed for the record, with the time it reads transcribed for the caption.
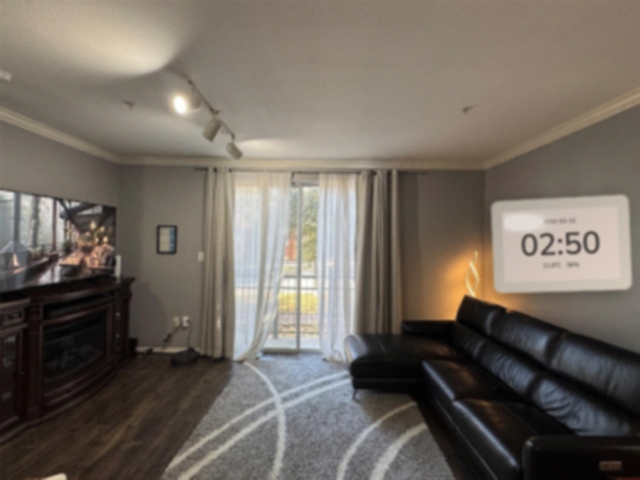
2:50
